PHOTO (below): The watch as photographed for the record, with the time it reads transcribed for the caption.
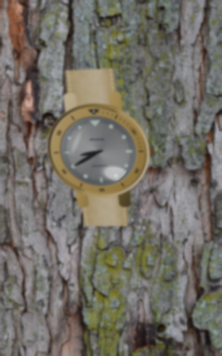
8:40
